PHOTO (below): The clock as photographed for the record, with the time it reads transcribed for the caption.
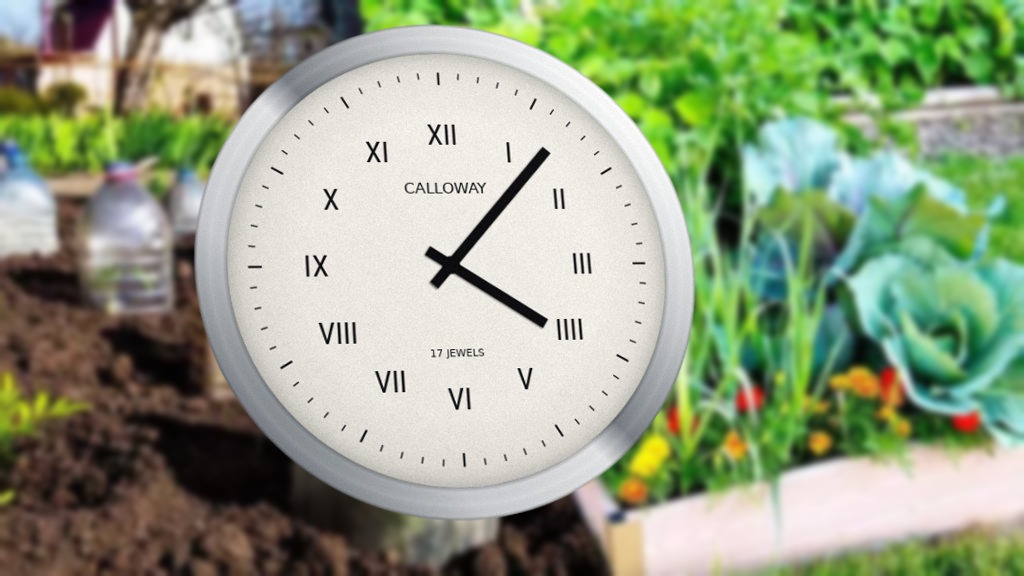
4:07
